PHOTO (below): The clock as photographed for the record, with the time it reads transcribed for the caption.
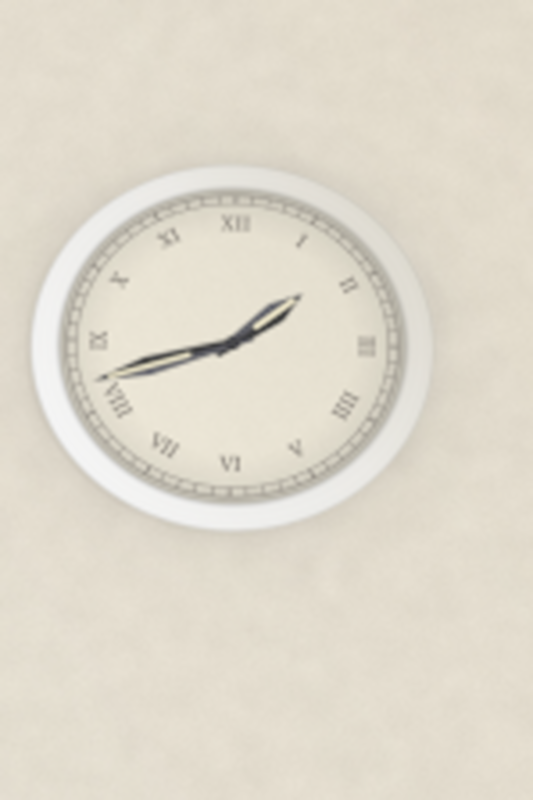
1:42
